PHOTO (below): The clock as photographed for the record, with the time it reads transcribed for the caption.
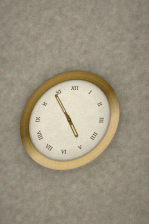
4:54
